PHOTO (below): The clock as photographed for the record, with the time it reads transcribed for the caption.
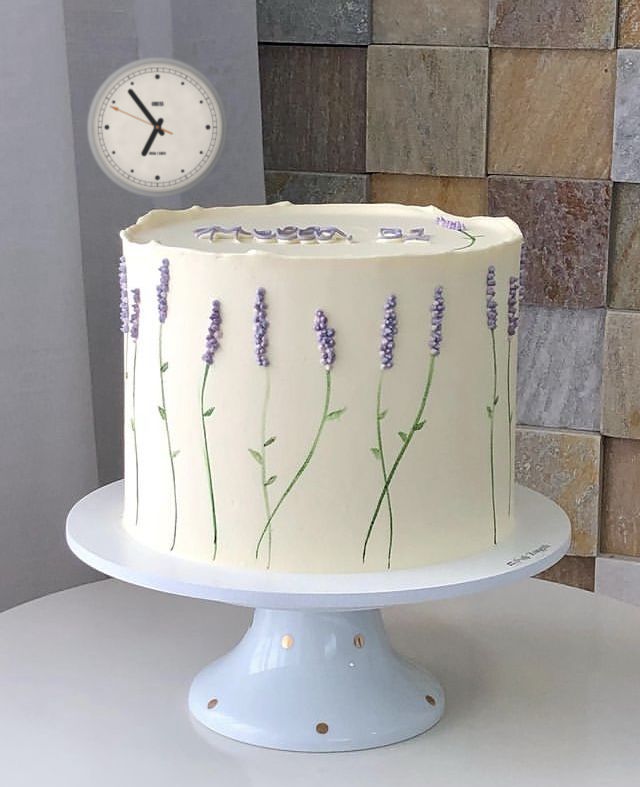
6:53:49
